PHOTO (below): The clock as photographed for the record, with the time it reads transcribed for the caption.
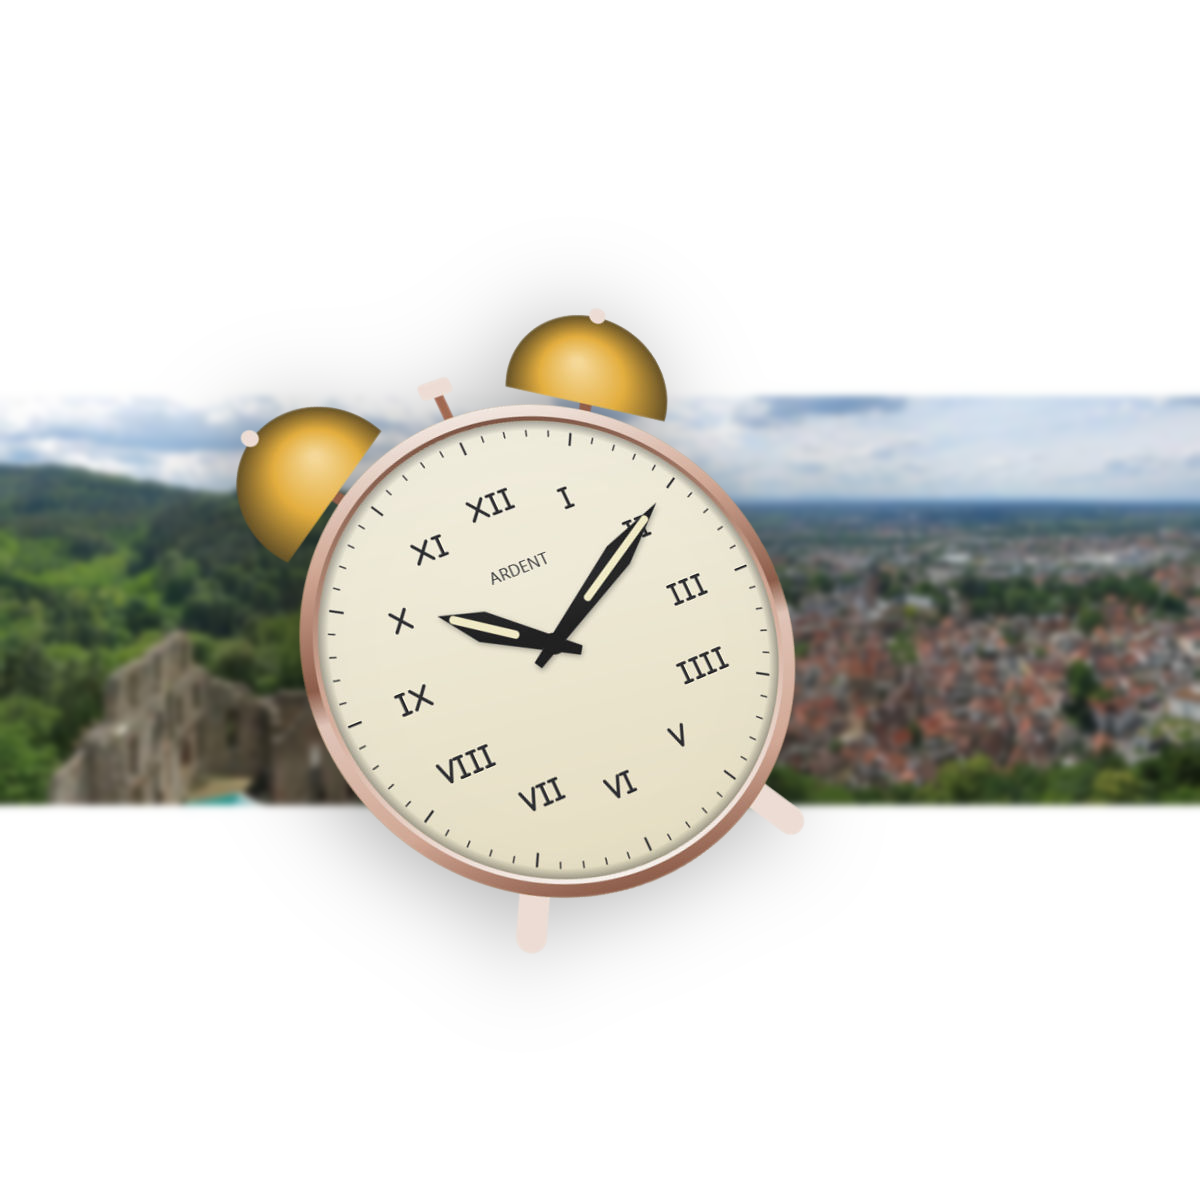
10:10
